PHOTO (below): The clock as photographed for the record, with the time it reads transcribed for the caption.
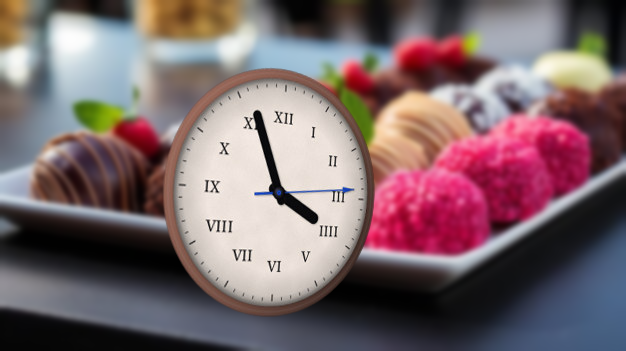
3:56:14
